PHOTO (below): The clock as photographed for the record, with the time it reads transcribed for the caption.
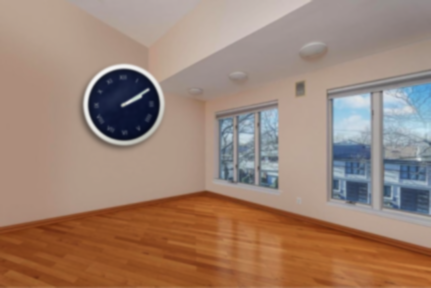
2:10
